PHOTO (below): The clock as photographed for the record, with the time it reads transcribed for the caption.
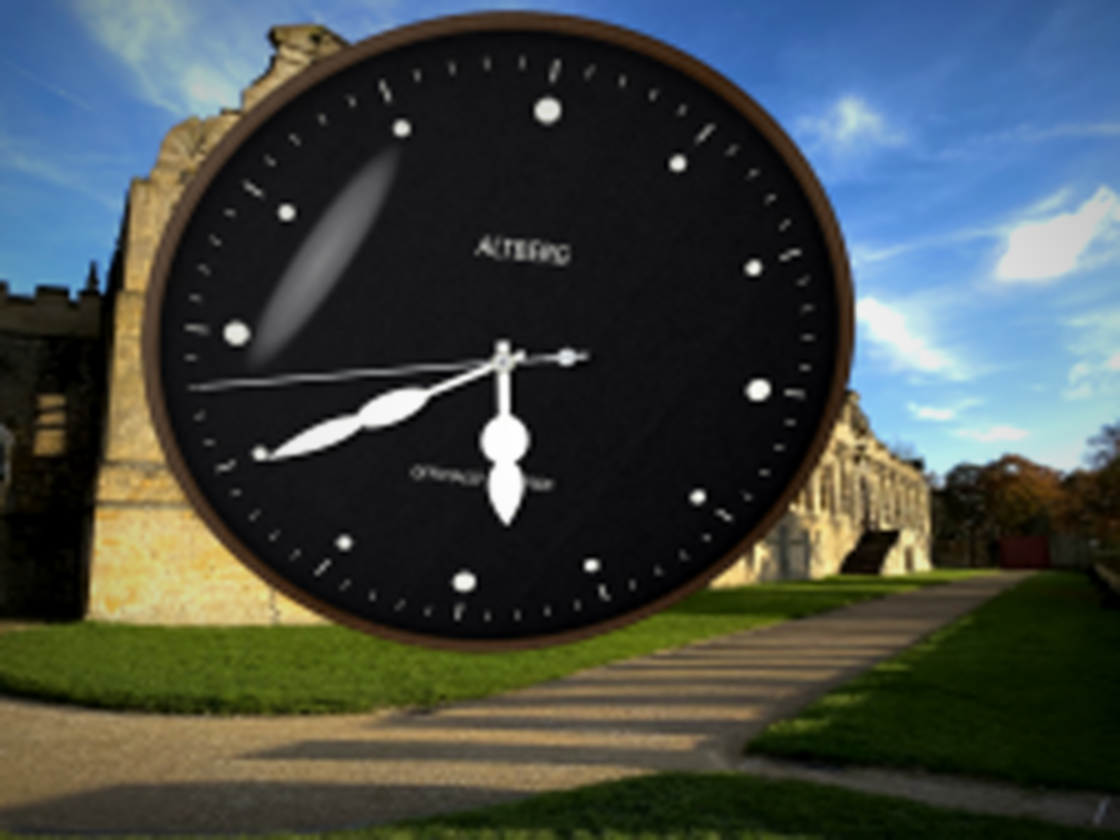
5:39:43
